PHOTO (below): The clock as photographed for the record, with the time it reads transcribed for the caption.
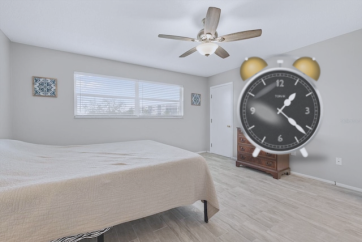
1:22
